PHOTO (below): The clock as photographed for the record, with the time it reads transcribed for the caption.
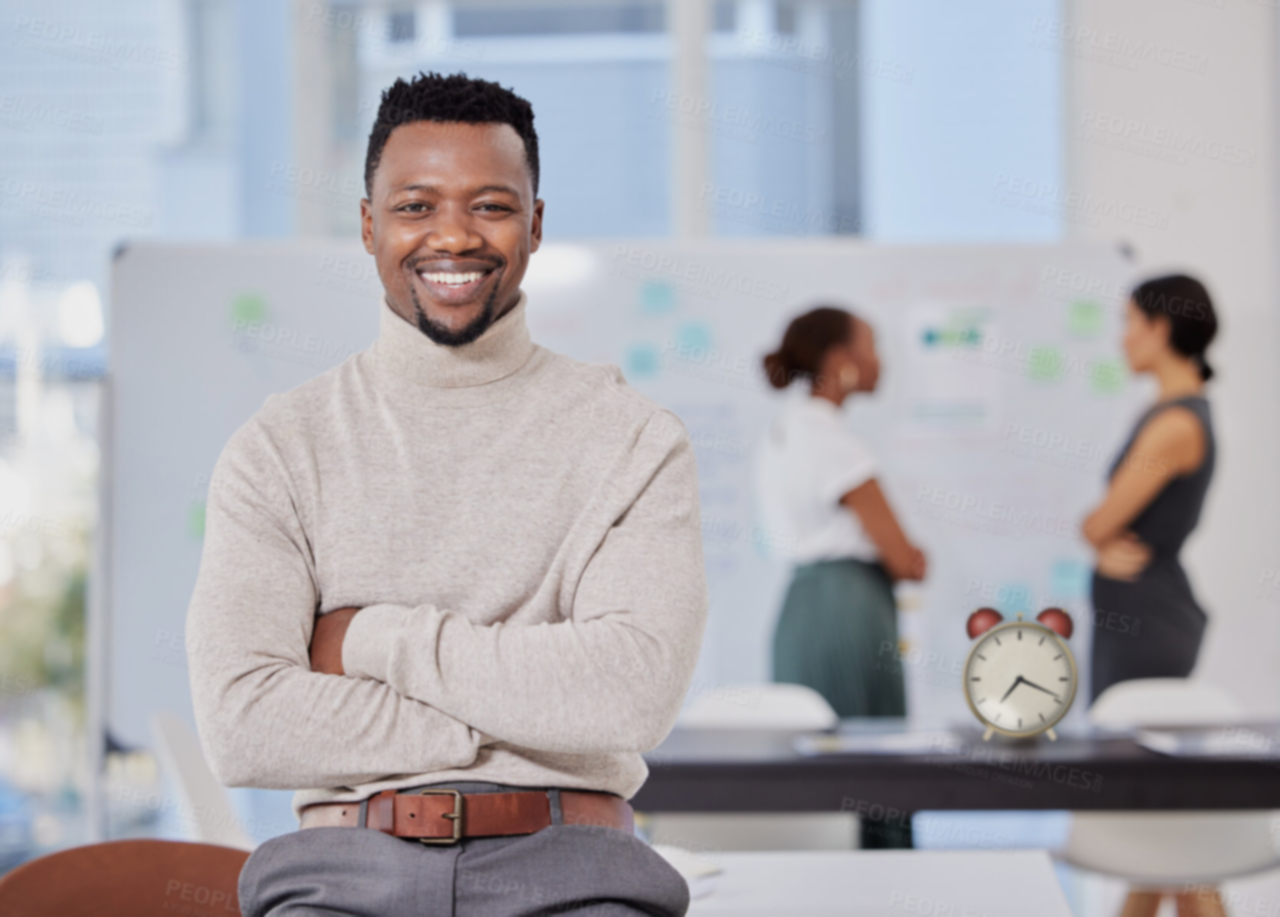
7:19
